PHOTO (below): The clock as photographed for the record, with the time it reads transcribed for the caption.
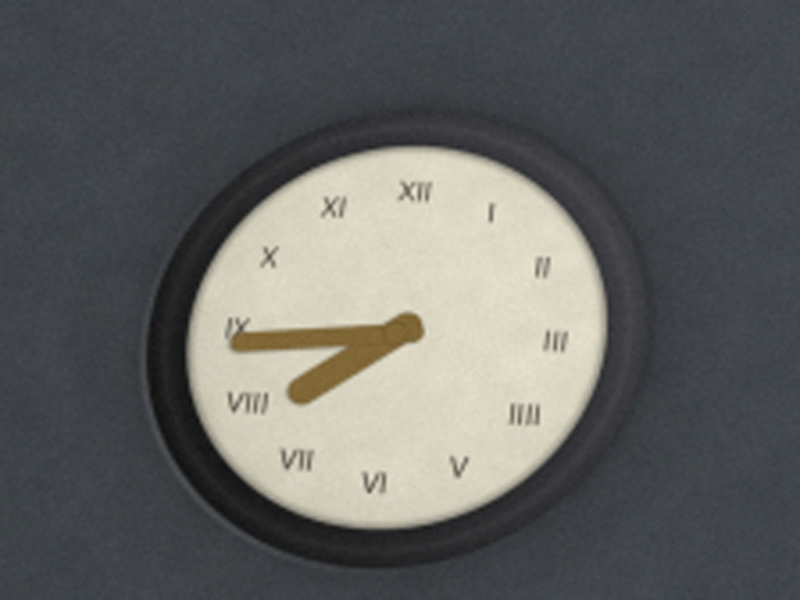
7:44
